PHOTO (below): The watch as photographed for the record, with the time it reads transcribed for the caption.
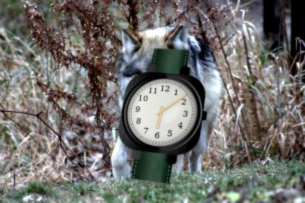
6:08
